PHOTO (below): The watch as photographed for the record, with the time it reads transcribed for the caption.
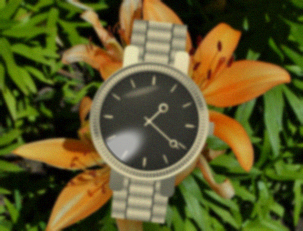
1:21
